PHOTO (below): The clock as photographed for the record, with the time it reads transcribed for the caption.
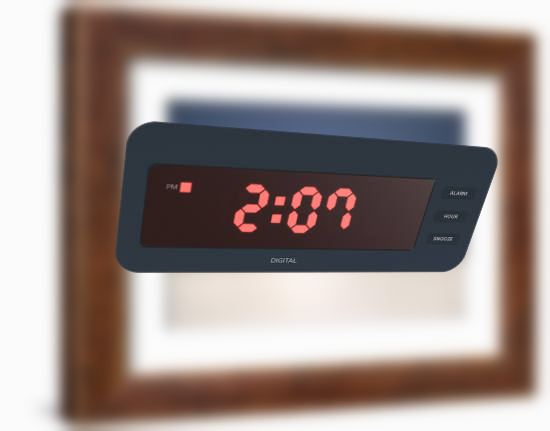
2:07
